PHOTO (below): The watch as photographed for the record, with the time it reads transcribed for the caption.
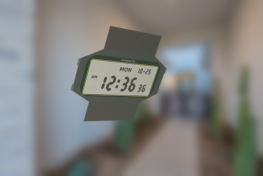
12:36:36
